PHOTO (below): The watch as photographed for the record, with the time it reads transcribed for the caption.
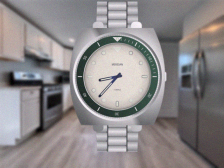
8:37
